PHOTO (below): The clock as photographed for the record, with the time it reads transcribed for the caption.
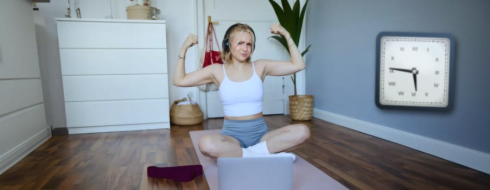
5:46
